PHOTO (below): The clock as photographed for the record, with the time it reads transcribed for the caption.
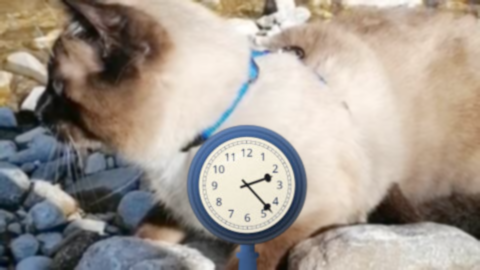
2:23
